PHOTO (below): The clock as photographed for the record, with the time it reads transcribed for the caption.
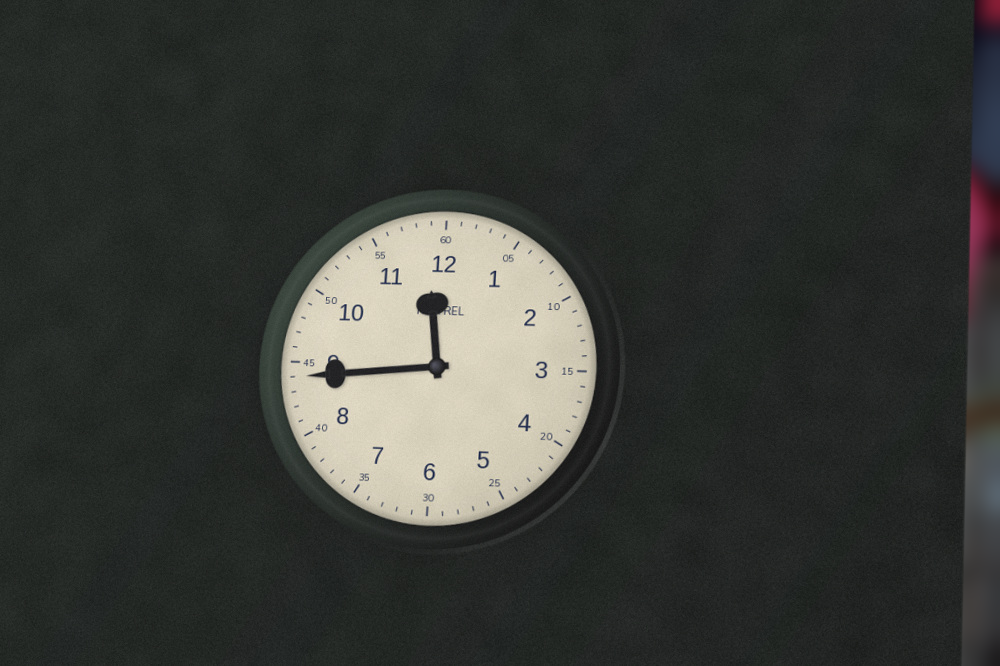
11:44
